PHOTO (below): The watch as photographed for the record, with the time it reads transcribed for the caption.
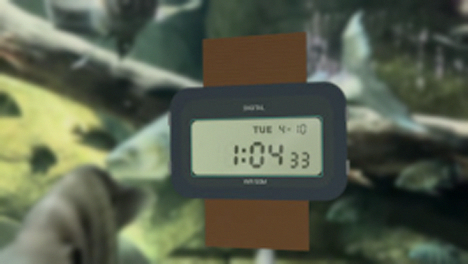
1:04:33
